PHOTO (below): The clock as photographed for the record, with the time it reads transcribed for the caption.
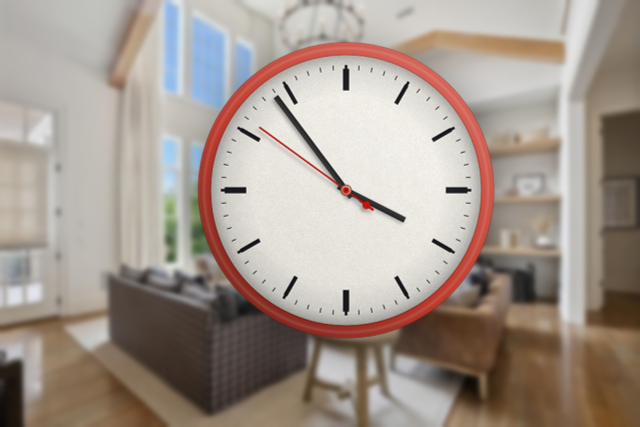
3:53:51
